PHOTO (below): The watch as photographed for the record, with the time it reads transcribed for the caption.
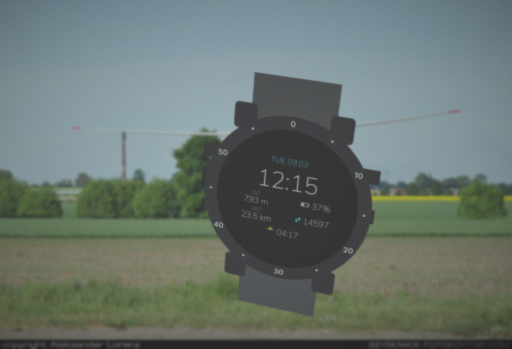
12:15
